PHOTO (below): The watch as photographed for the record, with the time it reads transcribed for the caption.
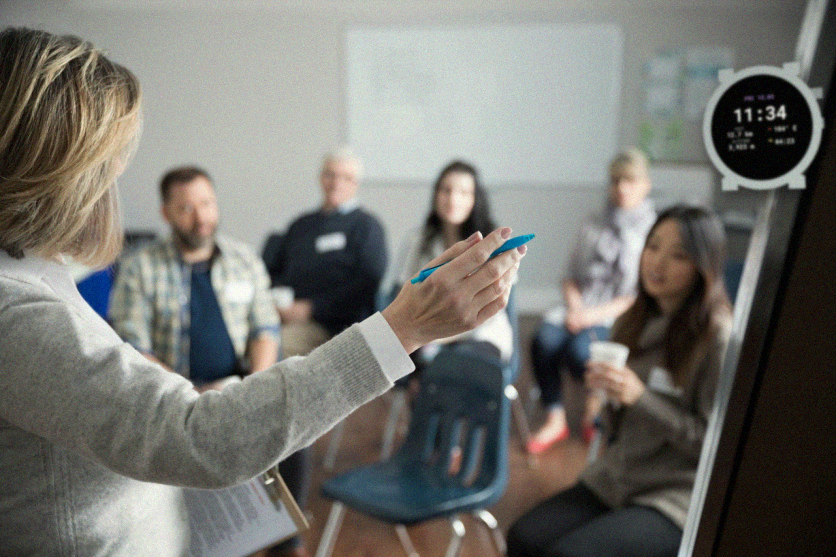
11:34
